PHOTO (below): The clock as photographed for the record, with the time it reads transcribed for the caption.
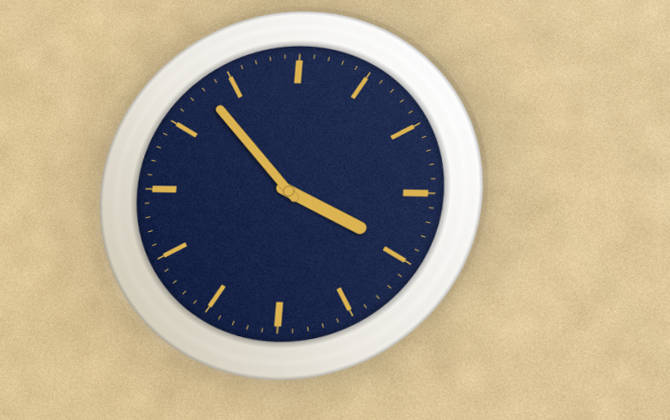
3:53
